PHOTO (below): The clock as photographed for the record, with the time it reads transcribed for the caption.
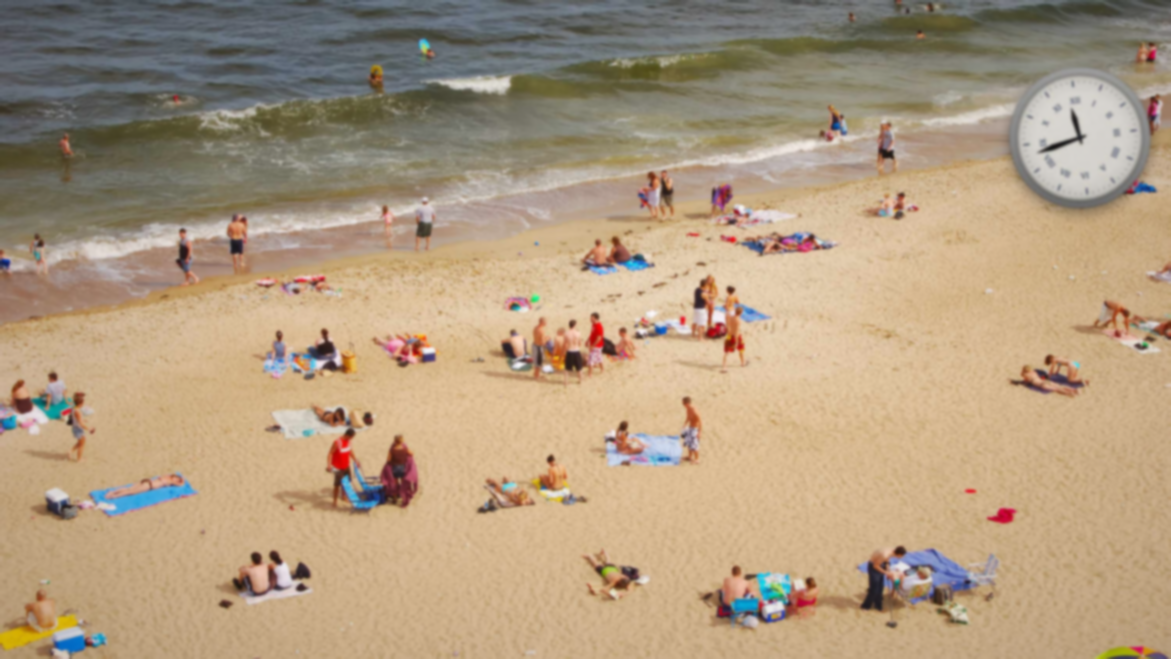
11:43
